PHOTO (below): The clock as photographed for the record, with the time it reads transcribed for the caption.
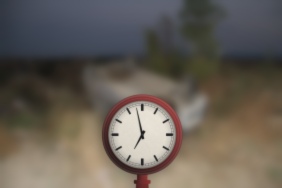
6:58
